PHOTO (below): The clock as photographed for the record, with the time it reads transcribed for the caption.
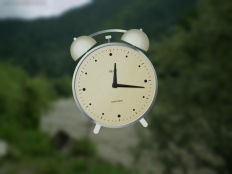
12:17
